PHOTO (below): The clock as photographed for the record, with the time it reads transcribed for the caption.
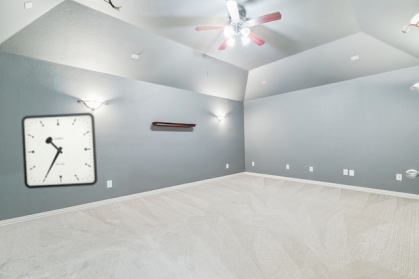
10:35
